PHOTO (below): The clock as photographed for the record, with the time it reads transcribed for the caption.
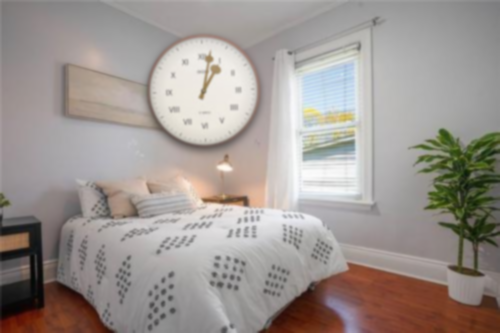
1:02
